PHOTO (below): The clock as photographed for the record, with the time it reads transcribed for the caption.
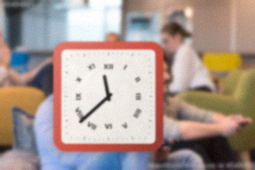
11:38
